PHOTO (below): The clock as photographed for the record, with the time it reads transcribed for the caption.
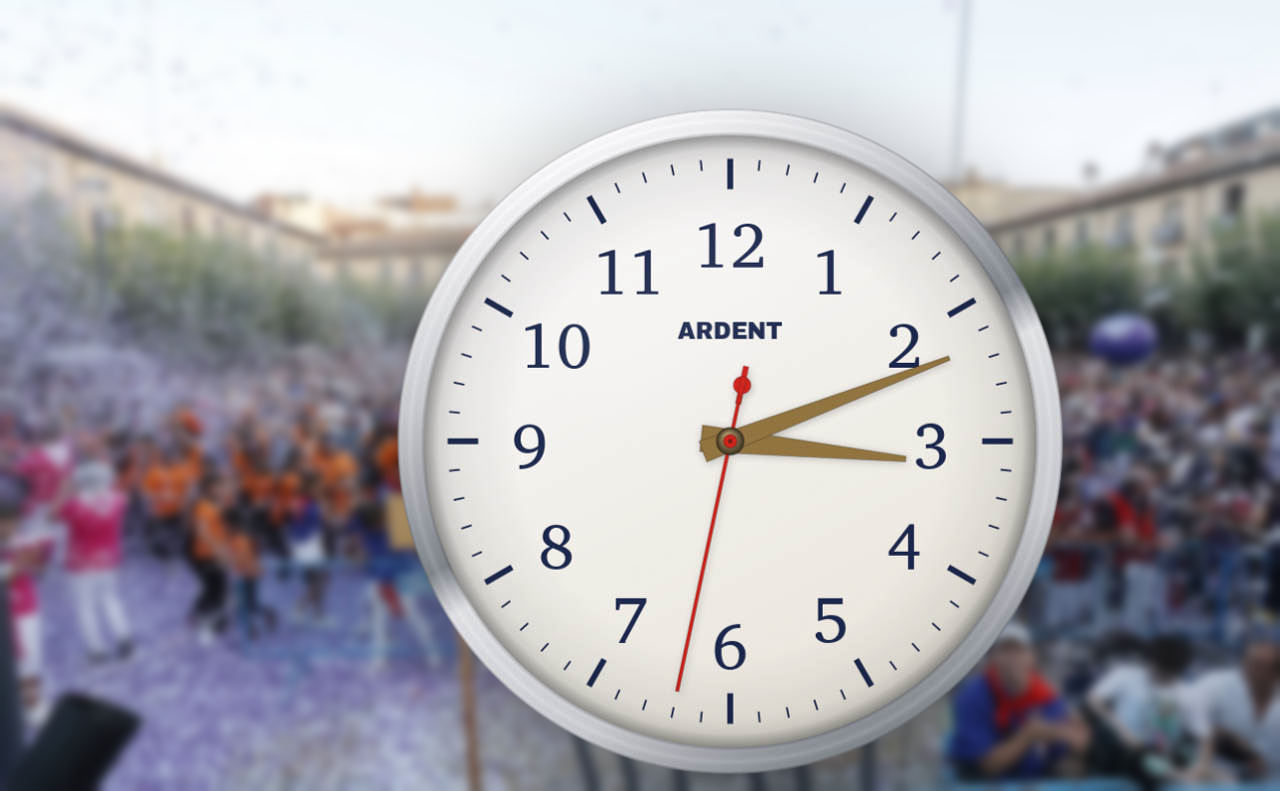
3:11:32
